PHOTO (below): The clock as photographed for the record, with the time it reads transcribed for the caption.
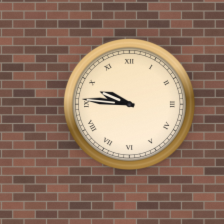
9:46
